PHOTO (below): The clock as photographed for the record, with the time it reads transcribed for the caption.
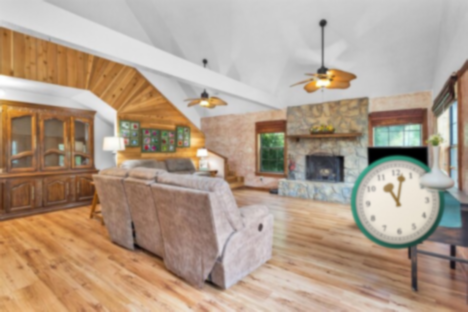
11:02
